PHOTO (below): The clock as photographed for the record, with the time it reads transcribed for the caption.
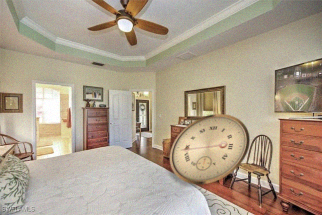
2:44
